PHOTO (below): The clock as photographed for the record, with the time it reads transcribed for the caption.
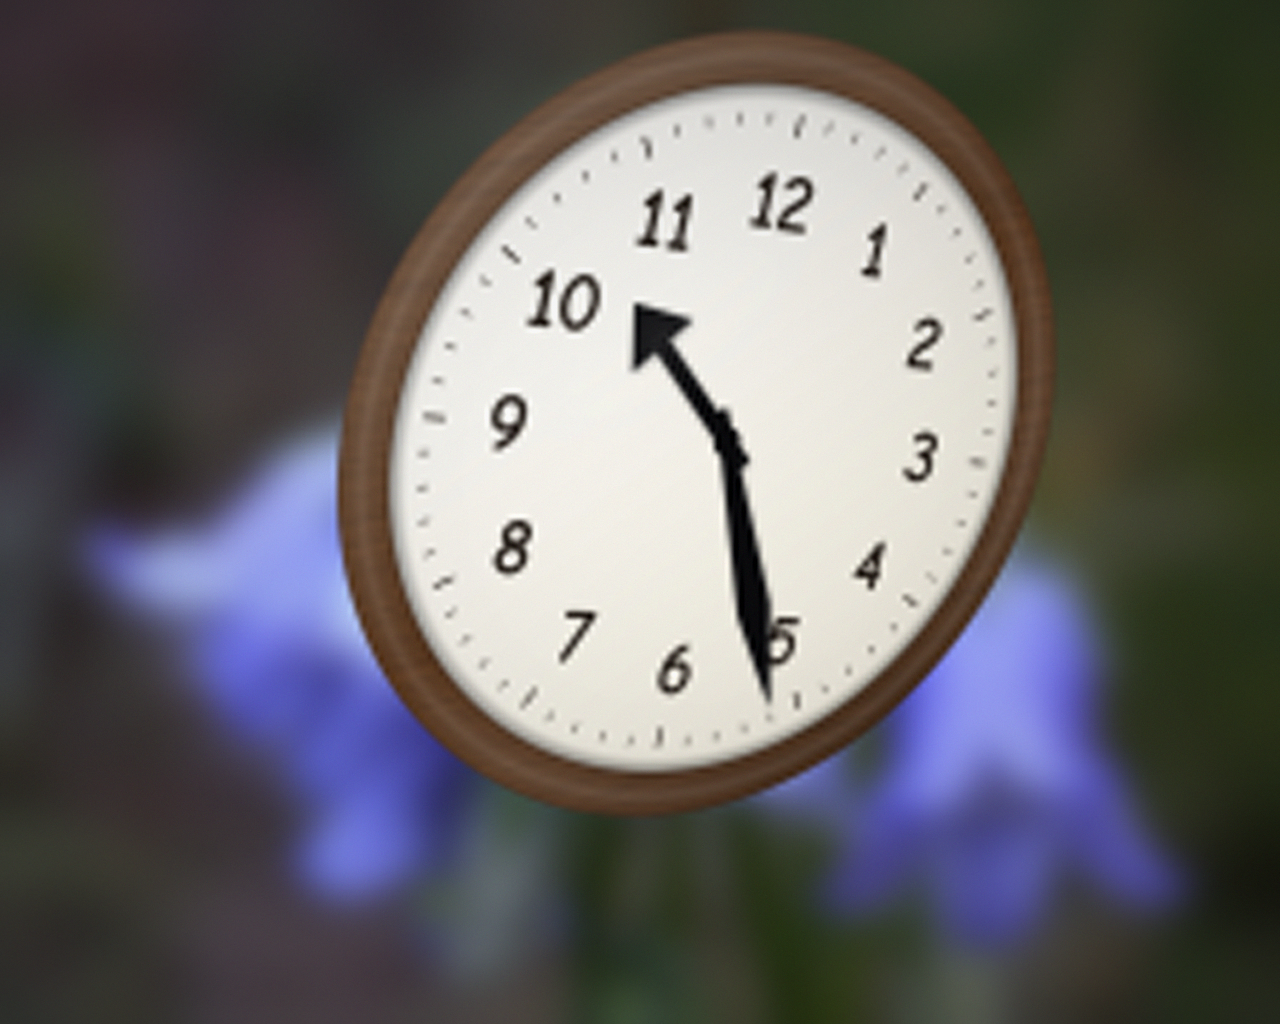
10:26
